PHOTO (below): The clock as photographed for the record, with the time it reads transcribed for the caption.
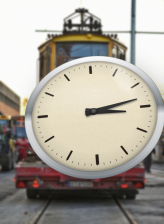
3:13
